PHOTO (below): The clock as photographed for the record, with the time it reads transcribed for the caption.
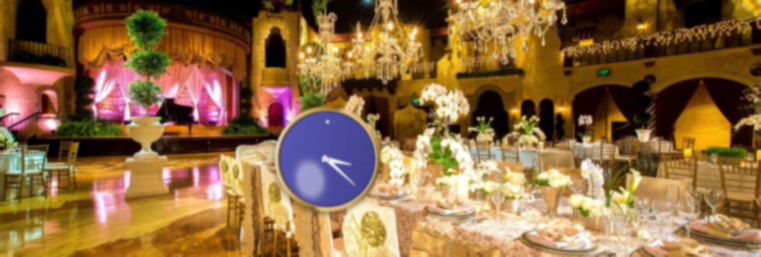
3:22
